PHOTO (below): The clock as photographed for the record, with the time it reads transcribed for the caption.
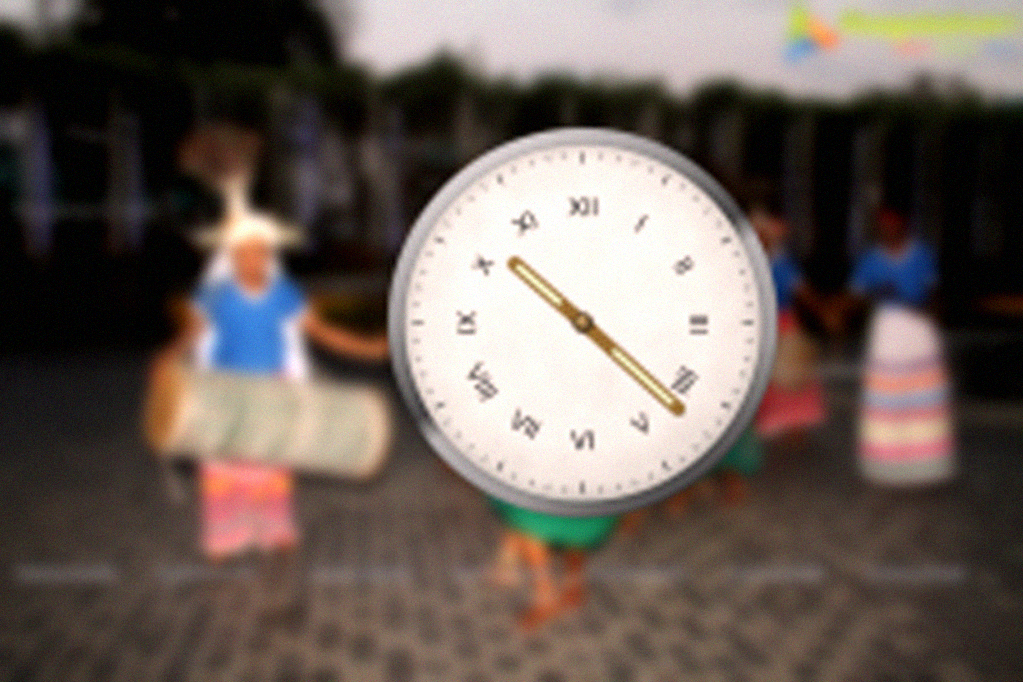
10:22
